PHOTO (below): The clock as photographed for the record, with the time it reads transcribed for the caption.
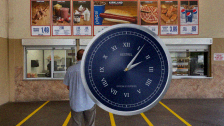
2:06
